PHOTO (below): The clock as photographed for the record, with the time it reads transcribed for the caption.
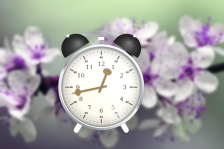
12:43
